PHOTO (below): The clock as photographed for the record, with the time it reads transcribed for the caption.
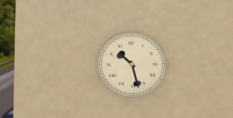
10:28
